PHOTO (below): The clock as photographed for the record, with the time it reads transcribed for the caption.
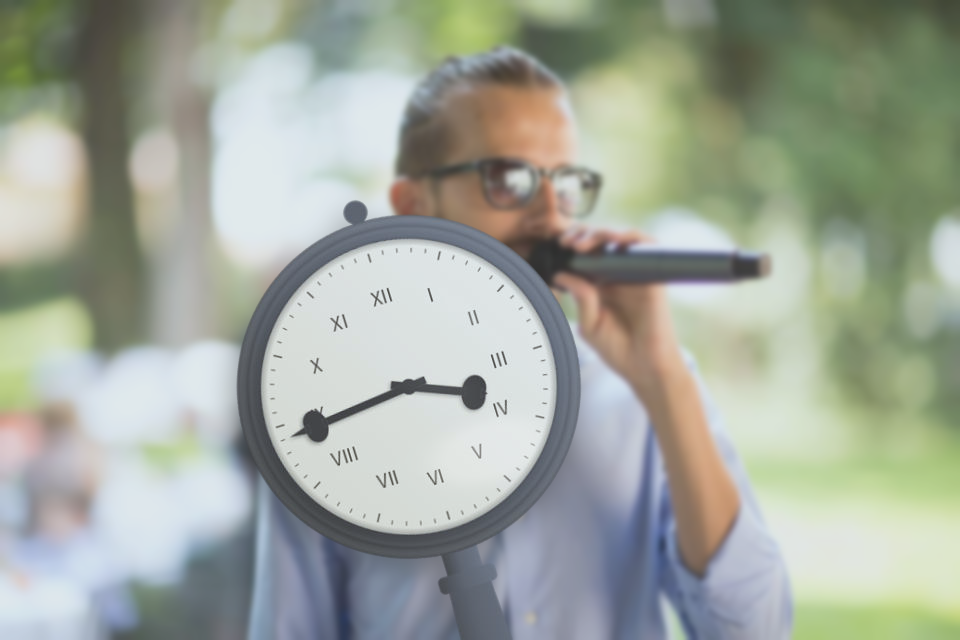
3:44
